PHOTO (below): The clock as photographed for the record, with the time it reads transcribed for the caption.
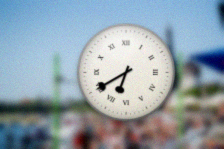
6:40
